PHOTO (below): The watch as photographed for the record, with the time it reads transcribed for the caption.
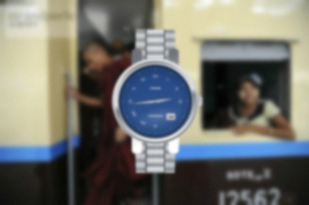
2:44
